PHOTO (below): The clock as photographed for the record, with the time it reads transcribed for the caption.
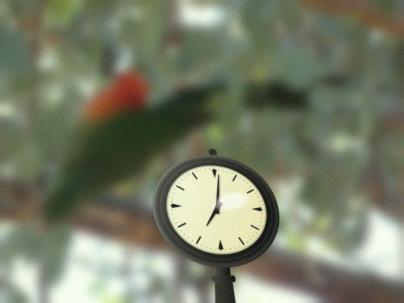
7:01
